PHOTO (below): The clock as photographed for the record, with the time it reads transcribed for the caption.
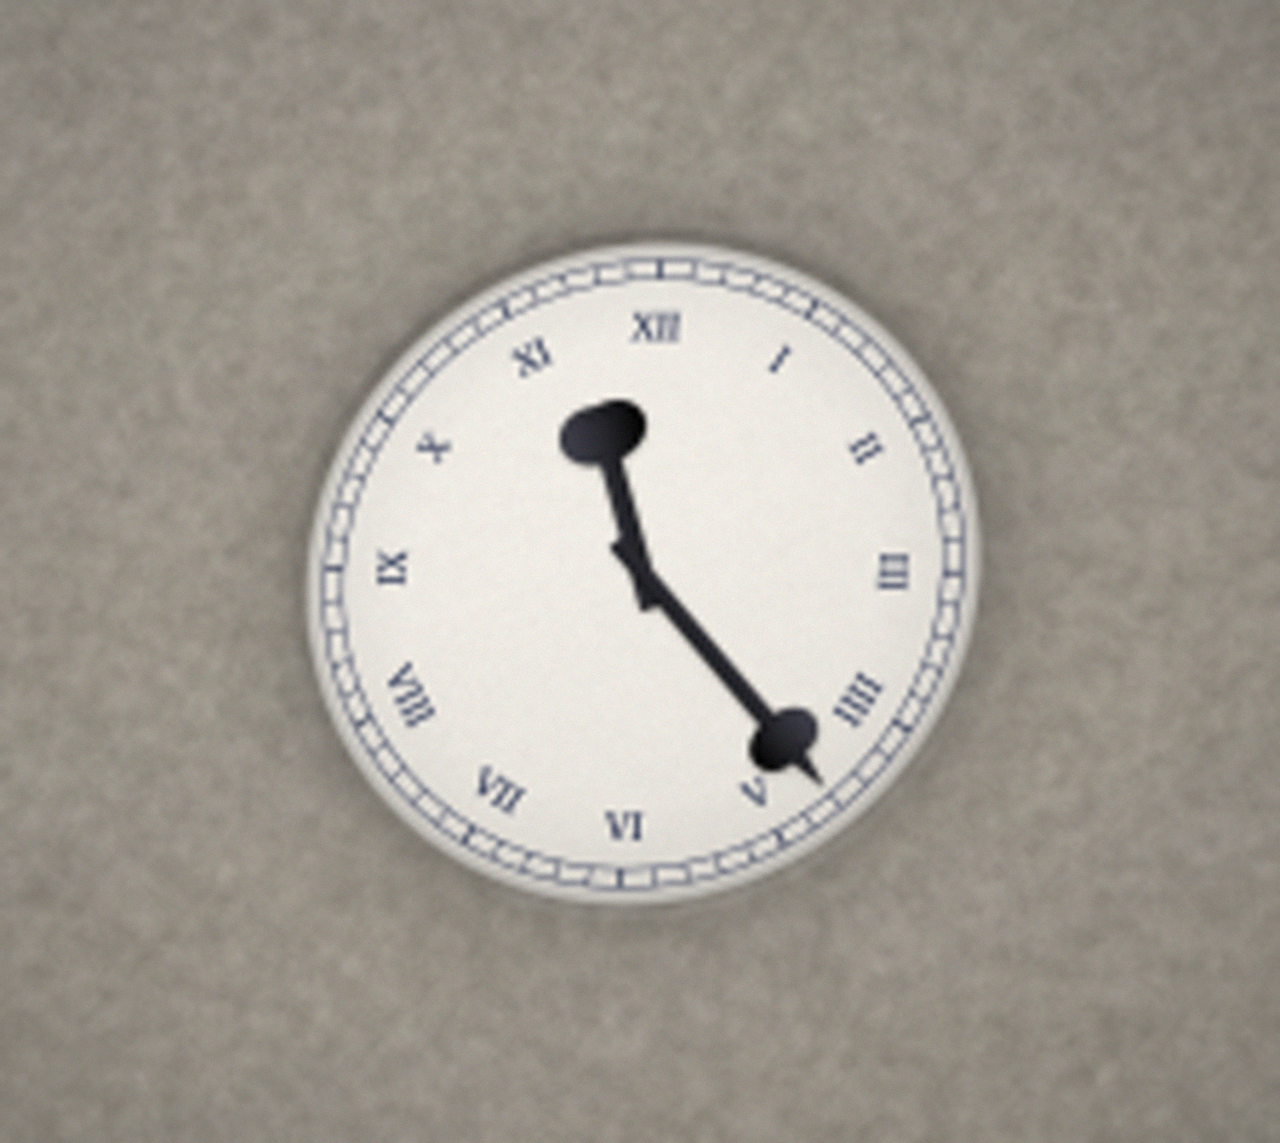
11:23
